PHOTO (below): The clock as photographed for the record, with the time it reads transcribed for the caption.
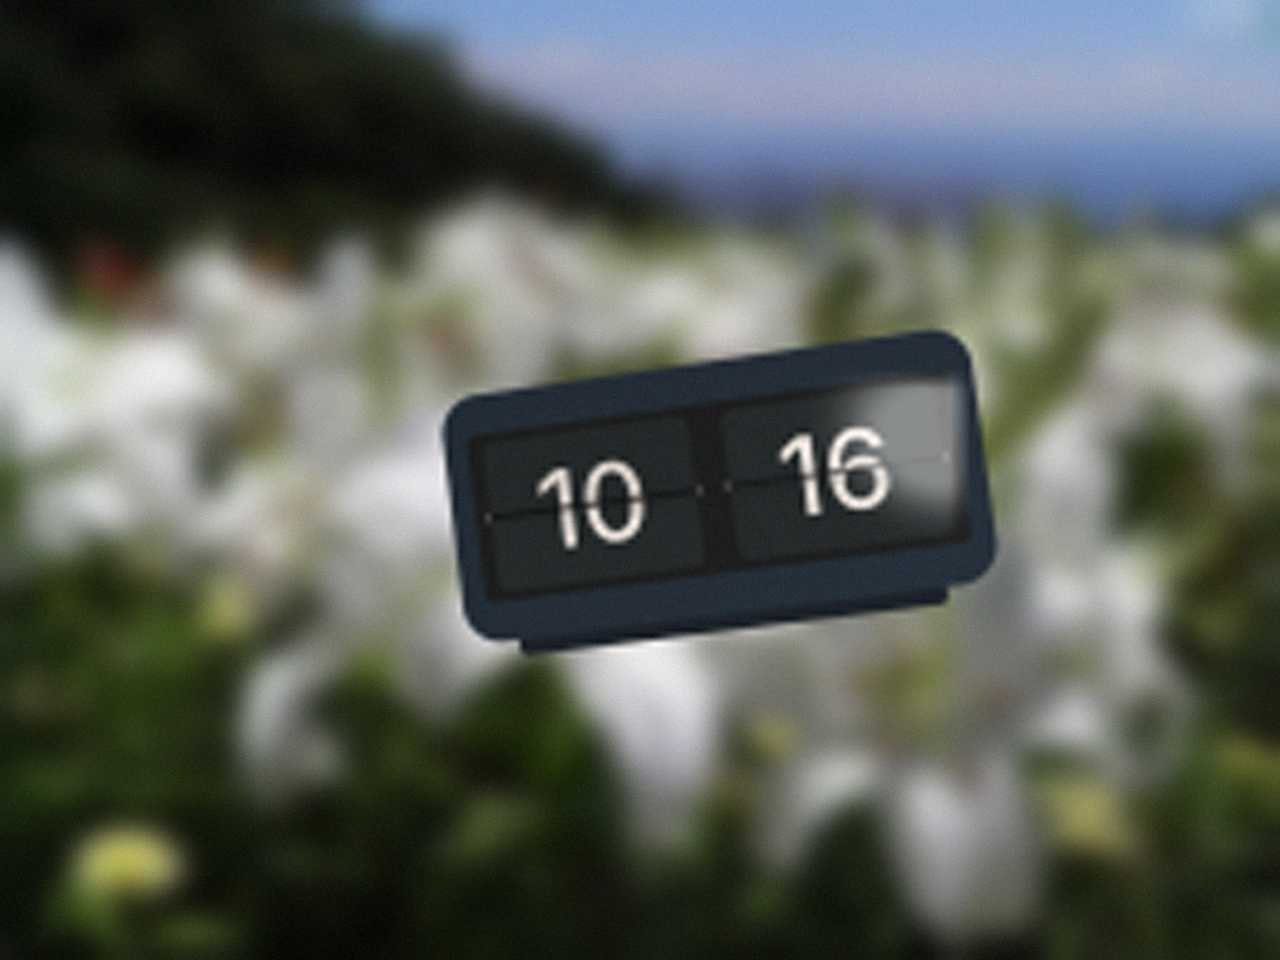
10:16
